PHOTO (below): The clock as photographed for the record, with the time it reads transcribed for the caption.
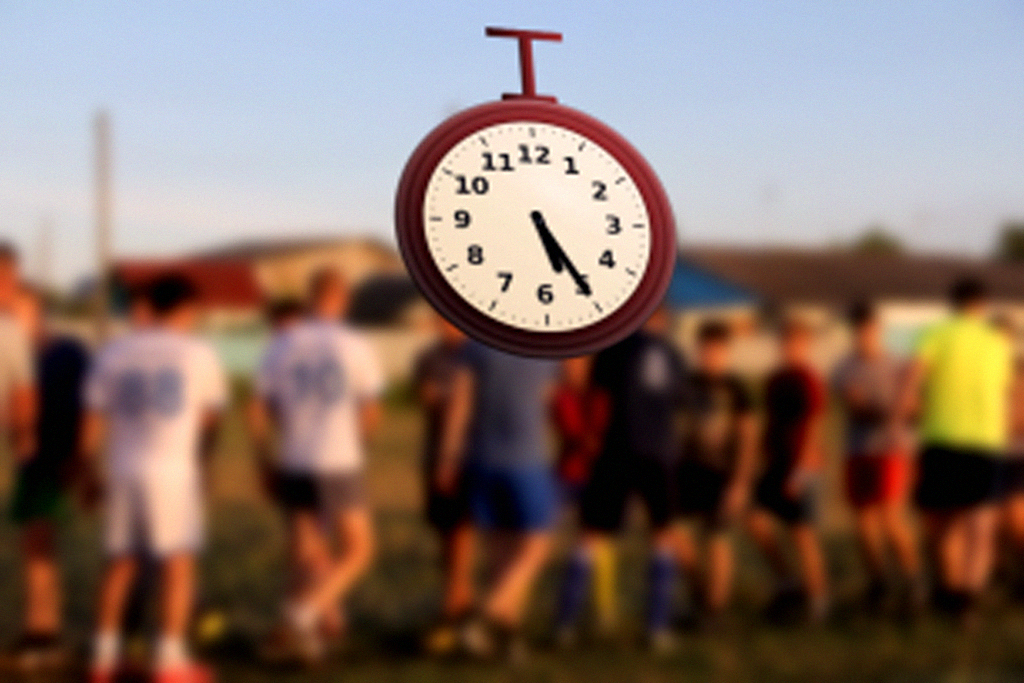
5:25
